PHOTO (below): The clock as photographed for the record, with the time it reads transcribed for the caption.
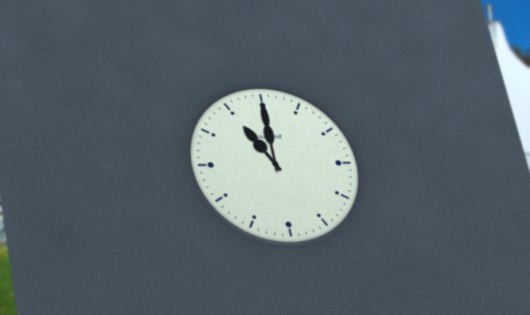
11:00
